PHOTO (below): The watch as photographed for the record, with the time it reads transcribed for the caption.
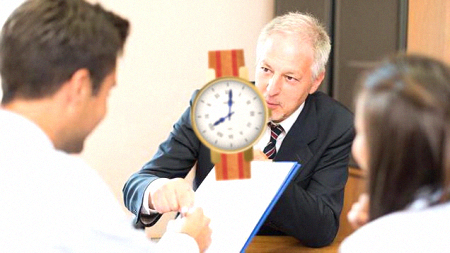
8:01
